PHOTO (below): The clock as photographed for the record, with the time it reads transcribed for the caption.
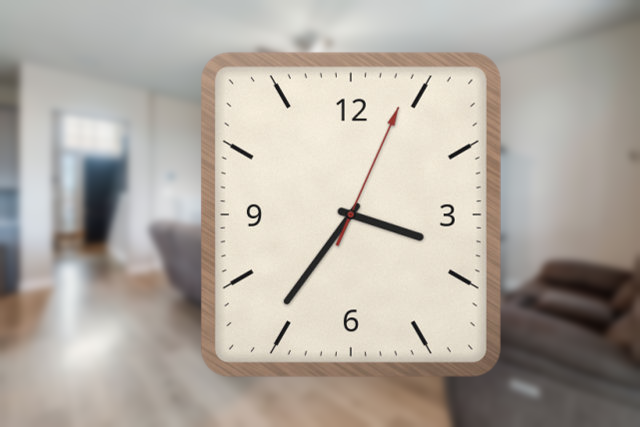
3:36:04
